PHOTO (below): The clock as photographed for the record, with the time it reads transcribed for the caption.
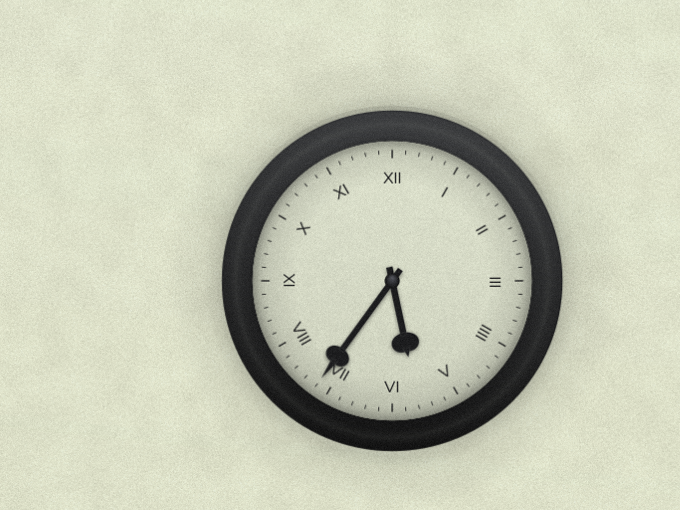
5:36
